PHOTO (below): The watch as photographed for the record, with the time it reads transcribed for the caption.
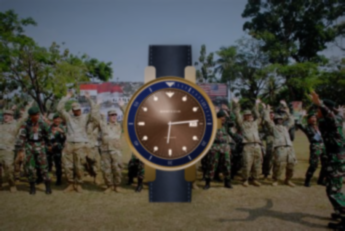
6:14
